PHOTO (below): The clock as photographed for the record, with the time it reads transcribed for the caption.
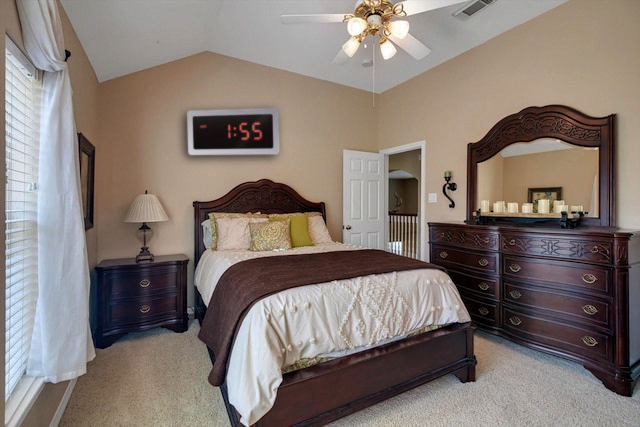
1:55
